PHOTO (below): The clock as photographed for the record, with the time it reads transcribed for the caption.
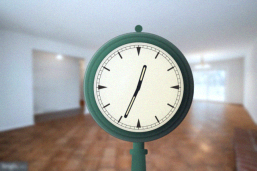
12:34
